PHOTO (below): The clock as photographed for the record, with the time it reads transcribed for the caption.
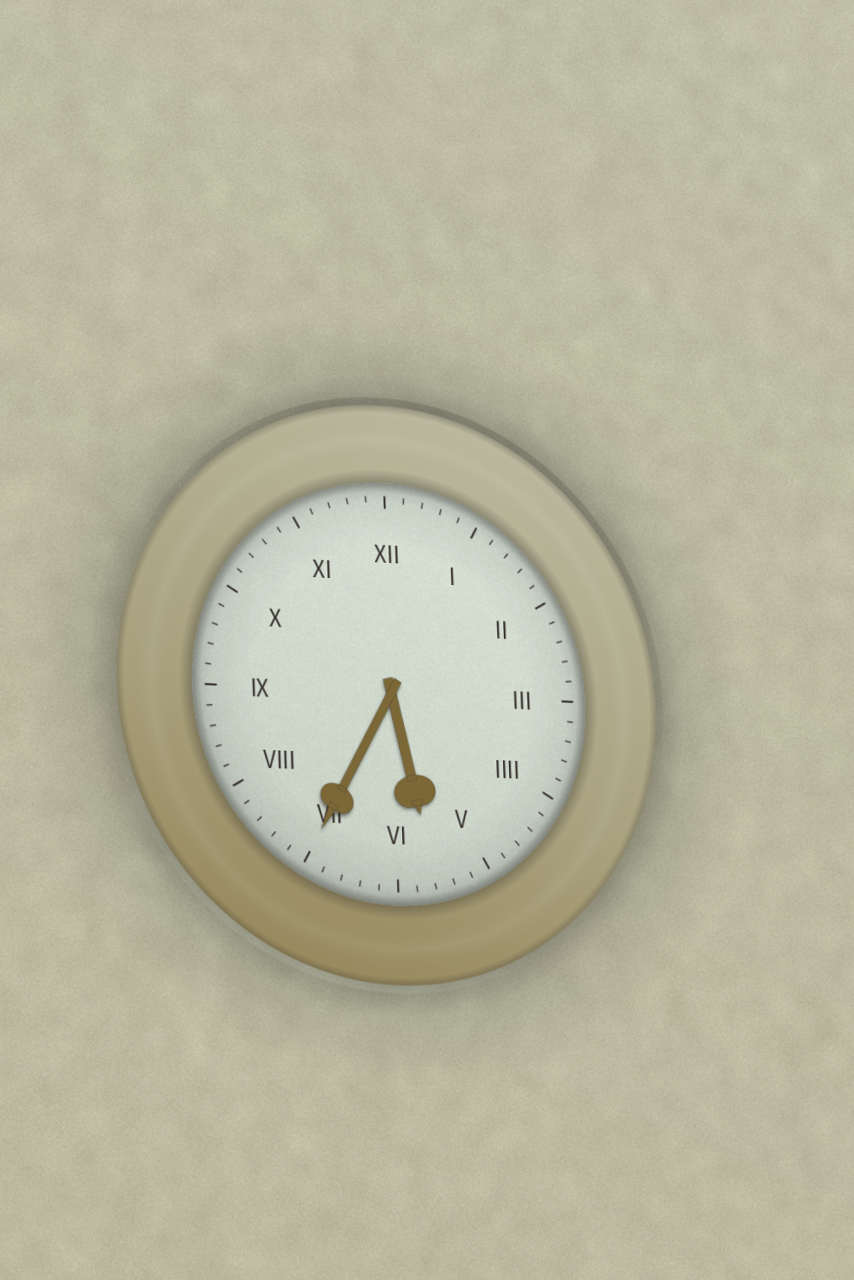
5:35
